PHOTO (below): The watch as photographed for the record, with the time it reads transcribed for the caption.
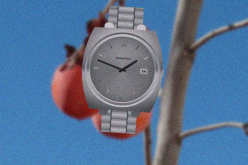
1:48
